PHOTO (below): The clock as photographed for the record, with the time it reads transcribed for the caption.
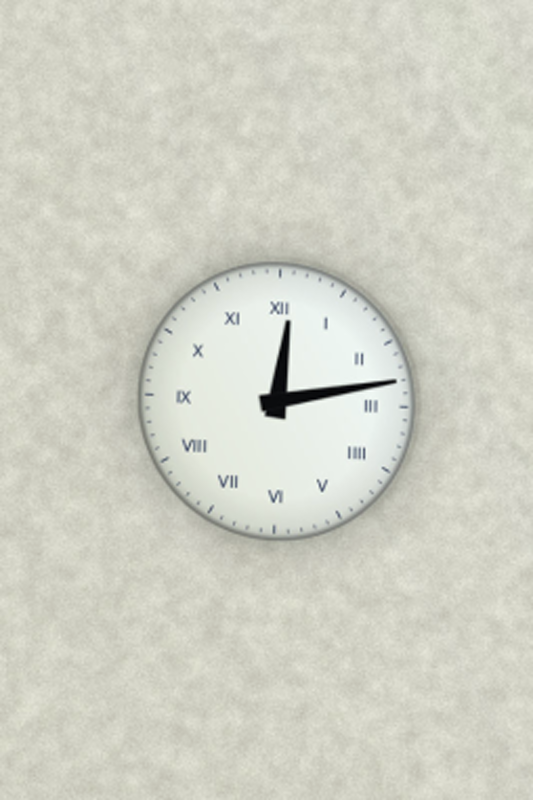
12:13
